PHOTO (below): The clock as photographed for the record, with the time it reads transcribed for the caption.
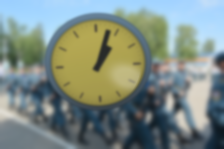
1:03
